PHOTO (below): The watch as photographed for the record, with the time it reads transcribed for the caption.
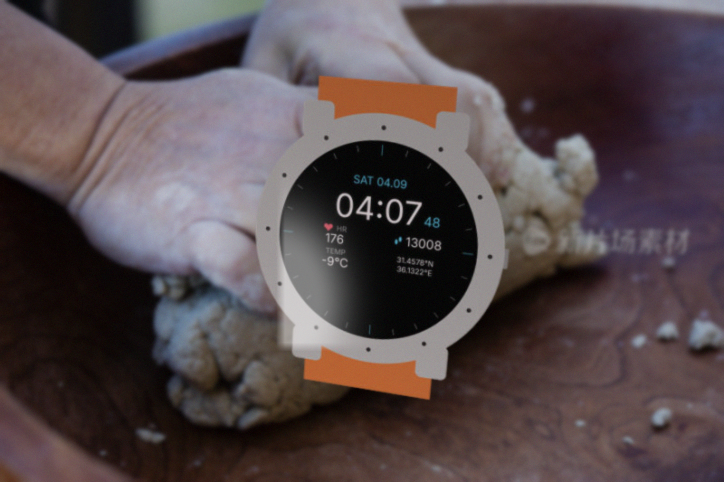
4:07:48
